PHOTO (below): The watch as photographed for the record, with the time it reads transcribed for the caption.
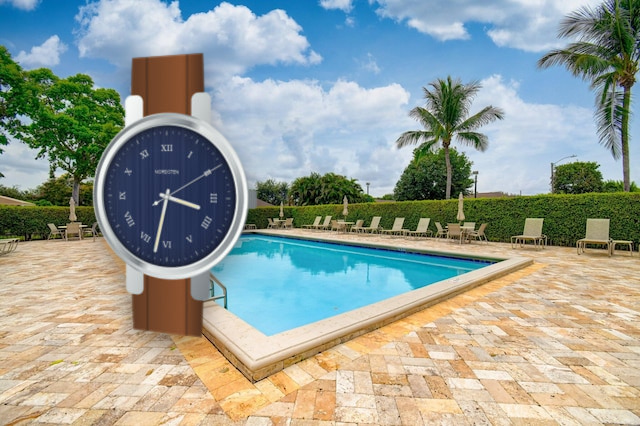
3:32:10
